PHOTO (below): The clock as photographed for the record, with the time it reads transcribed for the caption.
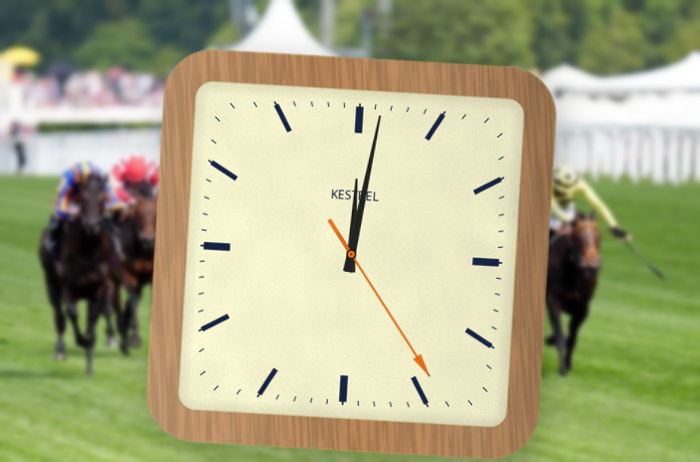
12:01:24
